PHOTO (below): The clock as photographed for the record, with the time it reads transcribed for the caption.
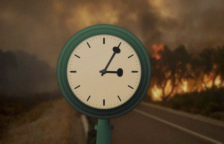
3:05
